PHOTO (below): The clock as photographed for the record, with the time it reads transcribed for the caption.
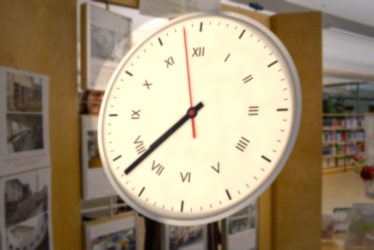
7:37:58
